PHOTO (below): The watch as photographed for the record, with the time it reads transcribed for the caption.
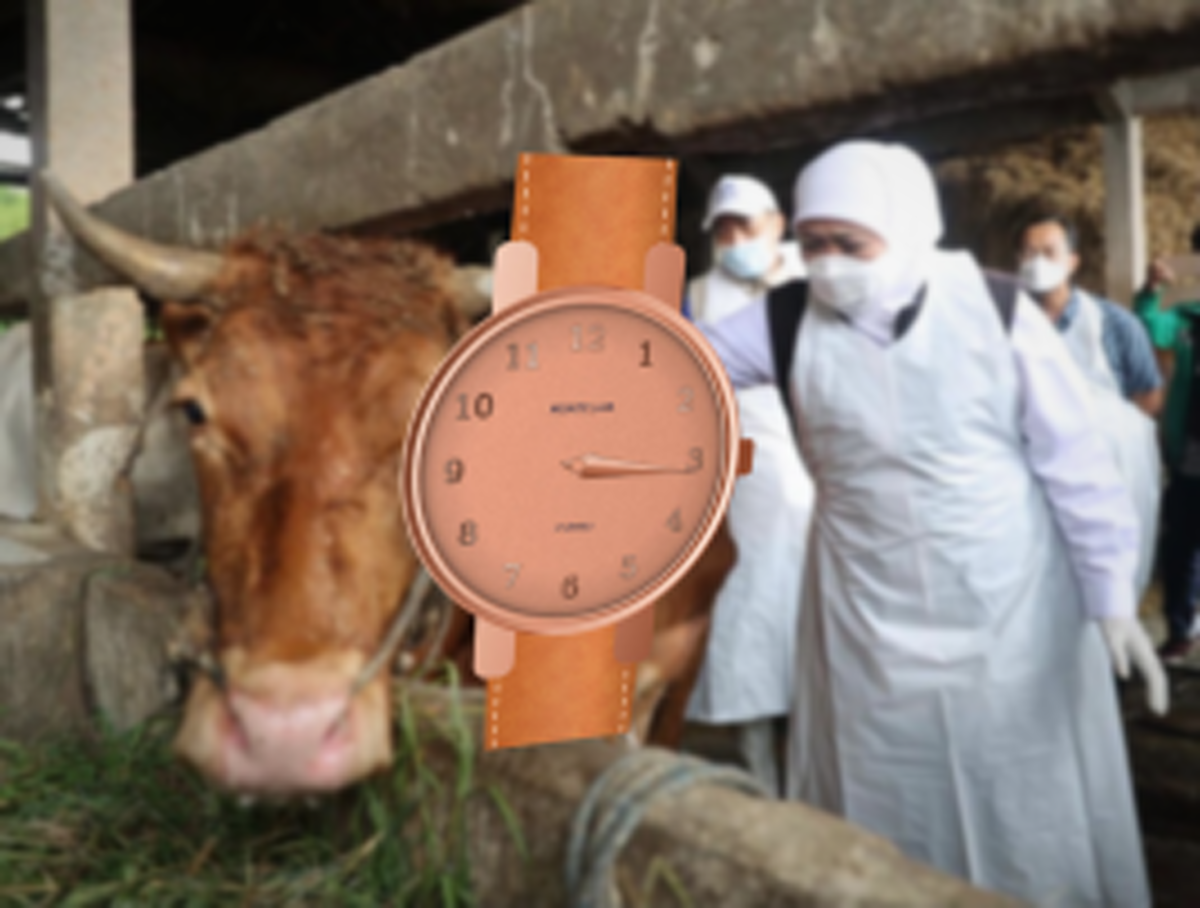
3:16
